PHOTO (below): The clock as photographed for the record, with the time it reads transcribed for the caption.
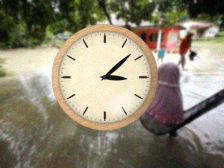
3:08
